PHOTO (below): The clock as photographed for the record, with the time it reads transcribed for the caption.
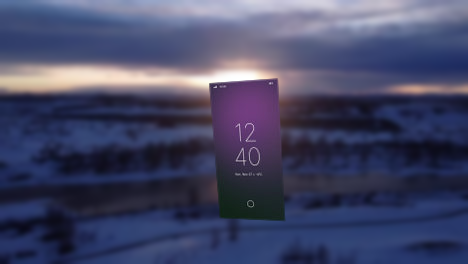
12:40
